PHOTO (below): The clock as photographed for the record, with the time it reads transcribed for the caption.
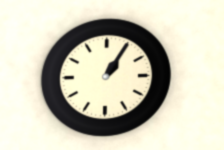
1:05
